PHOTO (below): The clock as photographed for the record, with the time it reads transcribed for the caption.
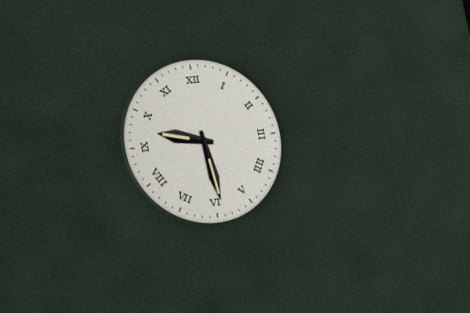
9:29
